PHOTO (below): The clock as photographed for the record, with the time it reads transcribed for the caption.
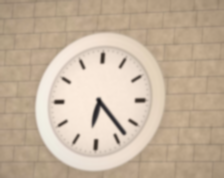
6:23
